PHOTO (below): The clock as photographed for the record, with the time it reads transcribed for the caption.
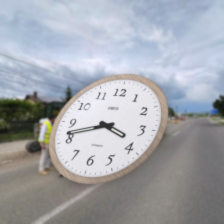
3:42
